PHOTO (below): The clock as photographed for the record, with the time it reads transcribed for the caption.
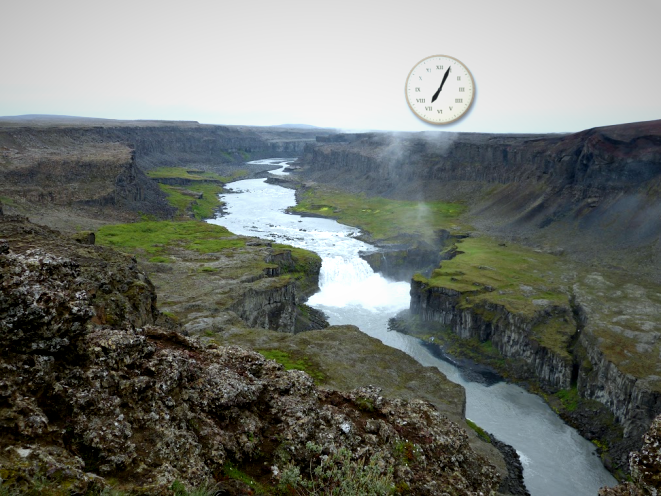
7:04
